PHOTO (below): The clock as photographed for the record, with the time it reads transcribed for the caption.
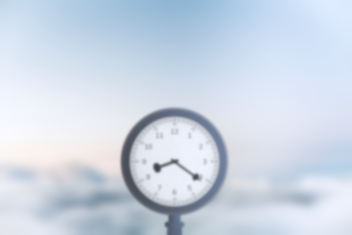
8:21
